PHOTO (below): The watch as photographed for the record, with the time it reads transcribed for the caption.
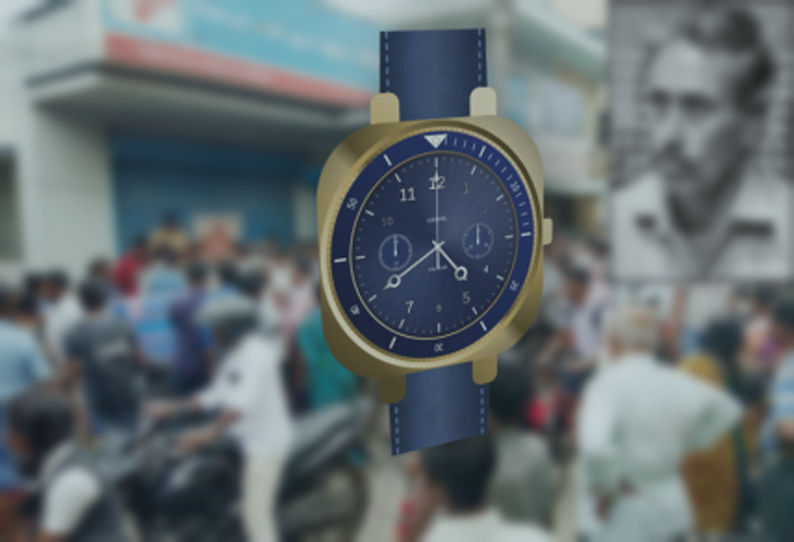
4:40
